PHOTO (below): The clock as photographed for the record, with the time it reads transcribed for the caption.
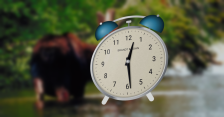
12:29
